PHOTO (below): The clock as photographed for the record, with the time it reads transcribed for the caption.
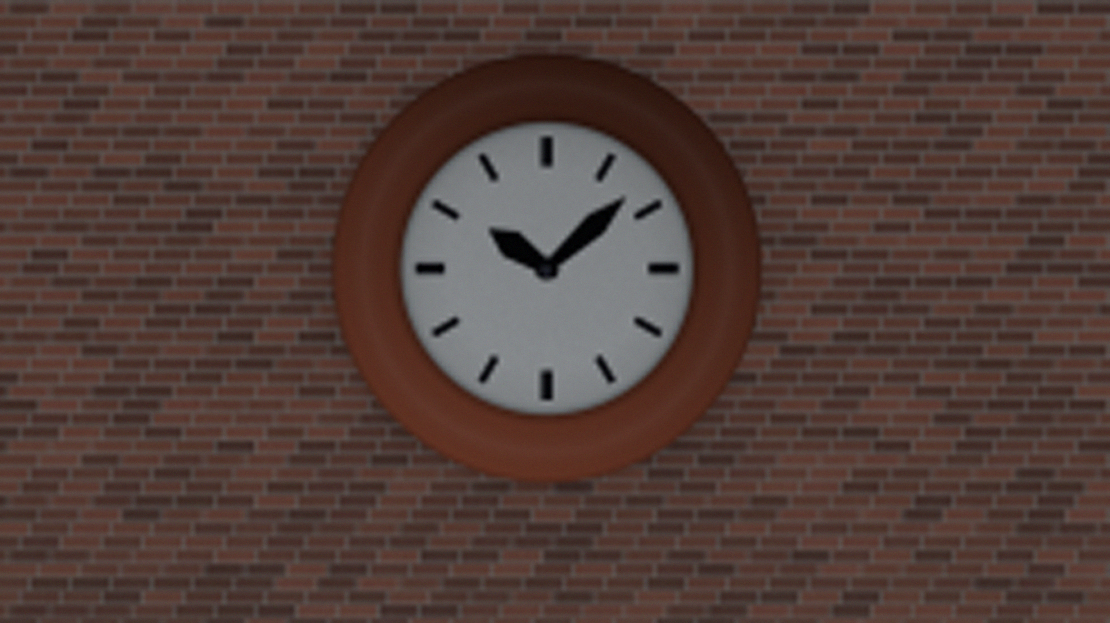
10:08
